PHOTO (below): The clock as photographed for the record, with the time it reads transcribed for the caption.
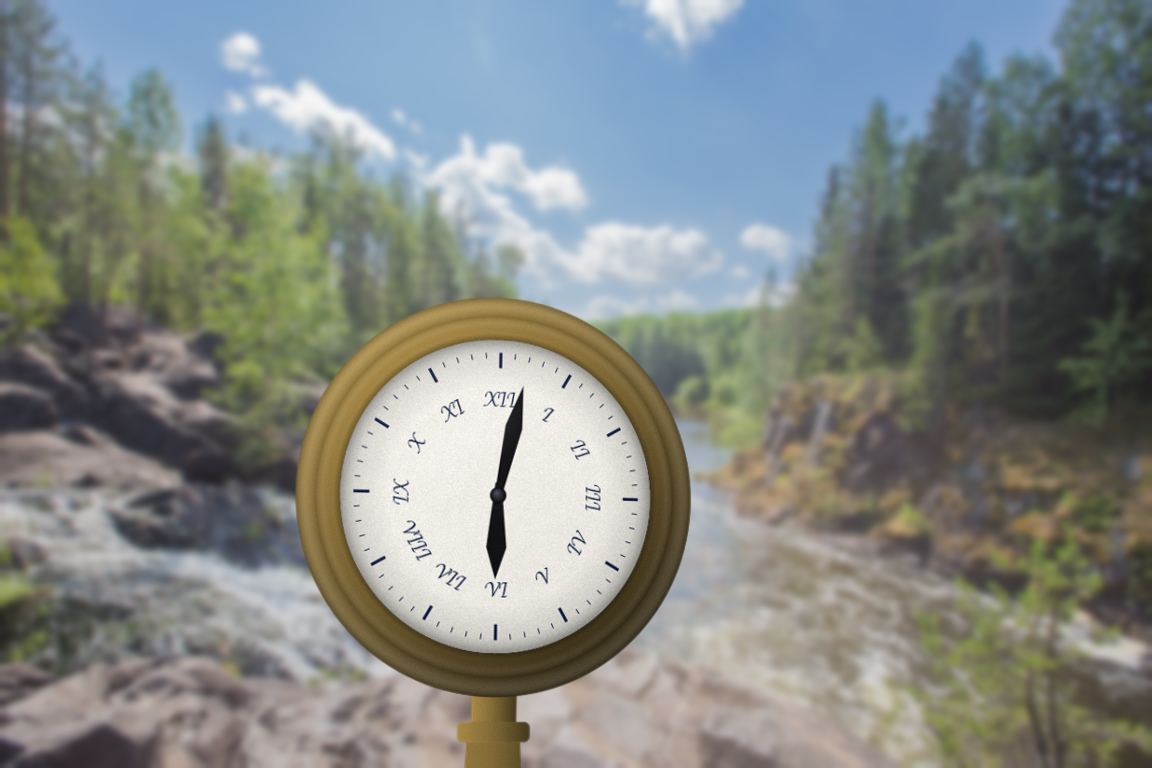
6:02
